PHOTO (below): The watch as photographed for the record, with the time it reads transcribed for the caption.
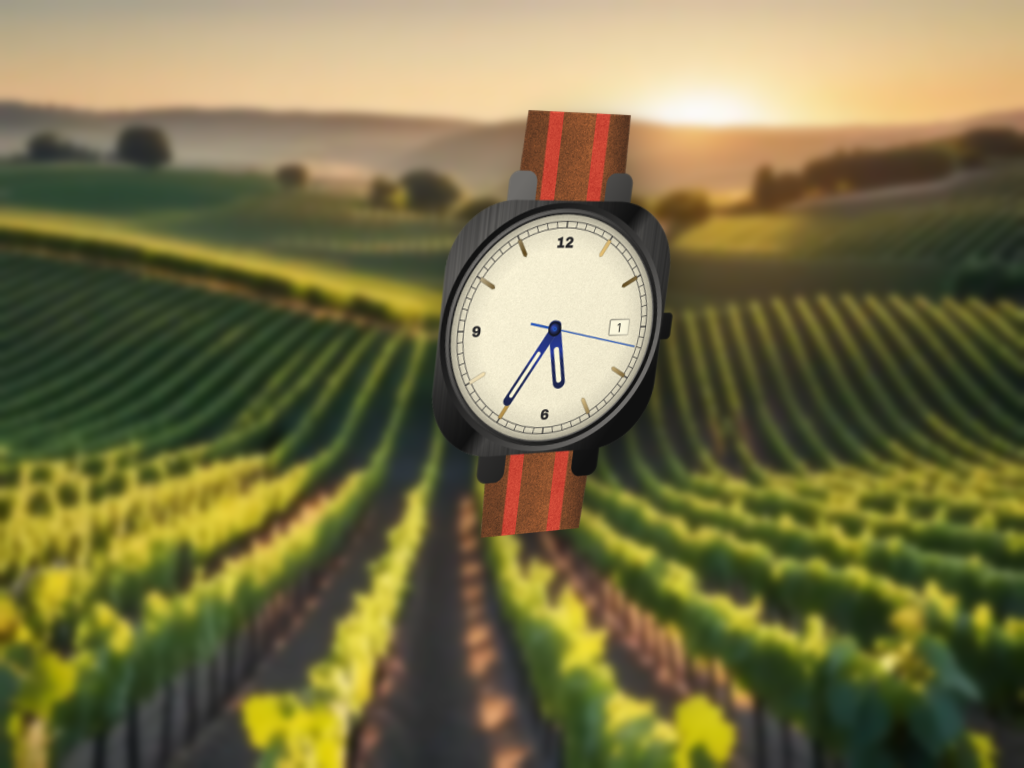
5:35:17
